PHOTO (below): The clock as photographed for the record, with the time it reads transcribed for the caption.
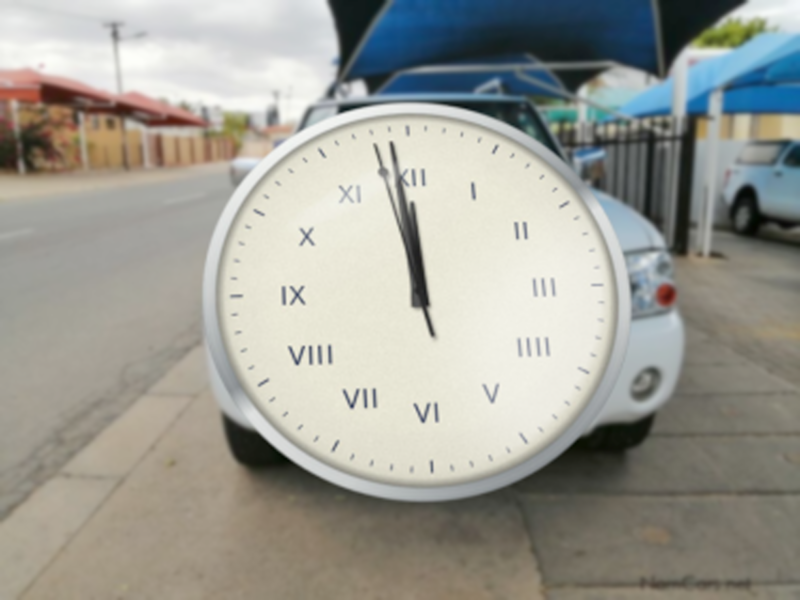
11:58:58
